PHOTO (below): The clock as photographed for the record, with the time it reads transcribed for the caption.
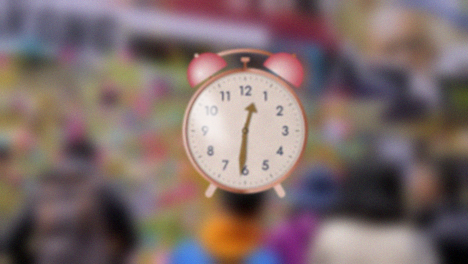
12:31
